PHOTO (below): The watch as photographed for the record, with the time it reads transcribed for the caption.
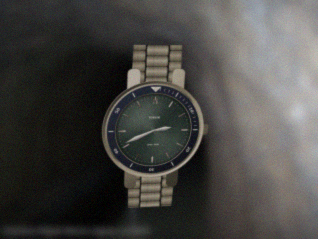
2:41
